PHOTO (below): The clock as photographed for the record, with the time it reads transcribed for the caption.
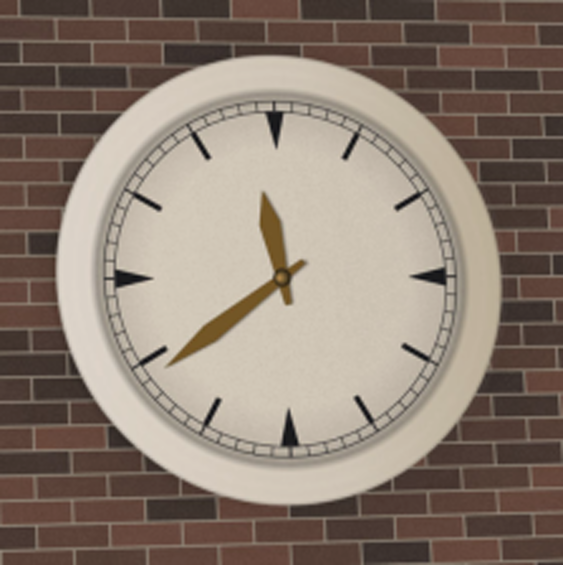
11:39
